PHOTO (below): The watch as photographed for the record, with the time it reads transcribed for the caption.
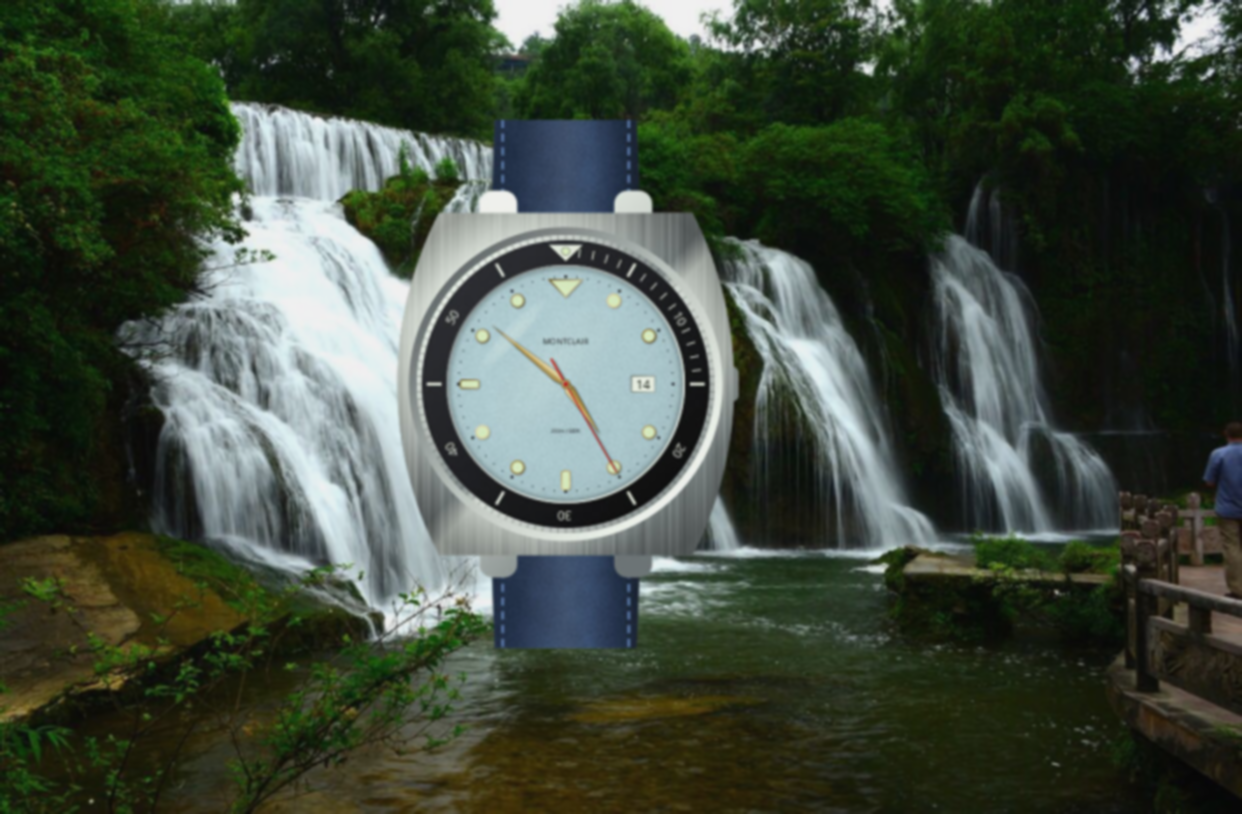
4:51:25
